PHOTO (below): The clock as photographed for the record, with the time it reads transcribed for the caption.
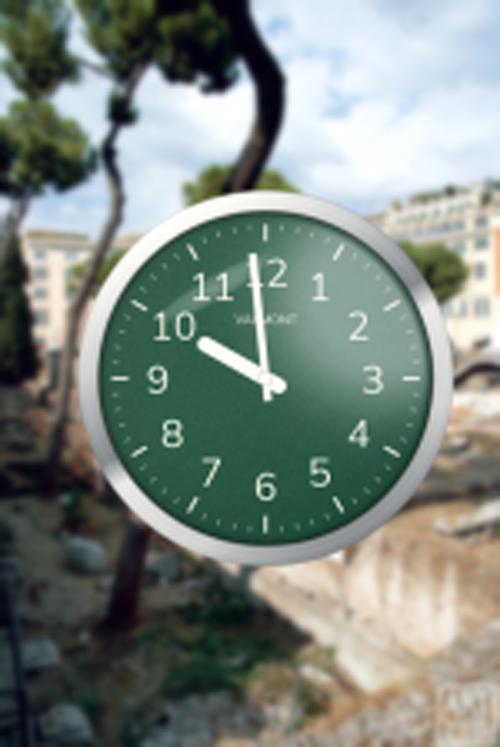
9:59
